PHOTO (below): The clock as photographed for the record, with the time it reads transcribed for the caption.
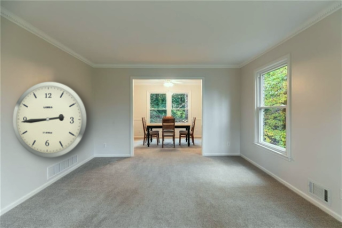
2:44
